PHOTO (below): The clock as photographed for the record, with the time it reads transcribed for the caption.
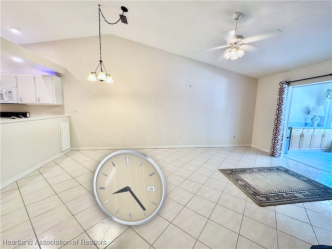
8:24
